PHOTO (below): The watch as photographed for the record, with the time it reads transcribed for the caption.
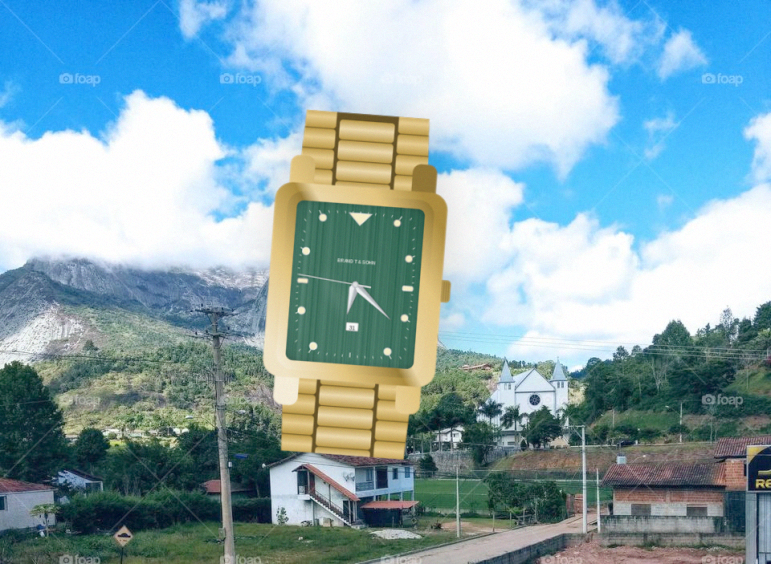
6:21:46
